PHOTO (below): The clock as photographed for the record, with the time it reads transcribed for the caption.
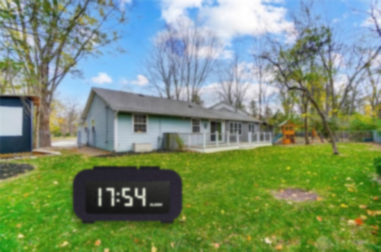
17:54
